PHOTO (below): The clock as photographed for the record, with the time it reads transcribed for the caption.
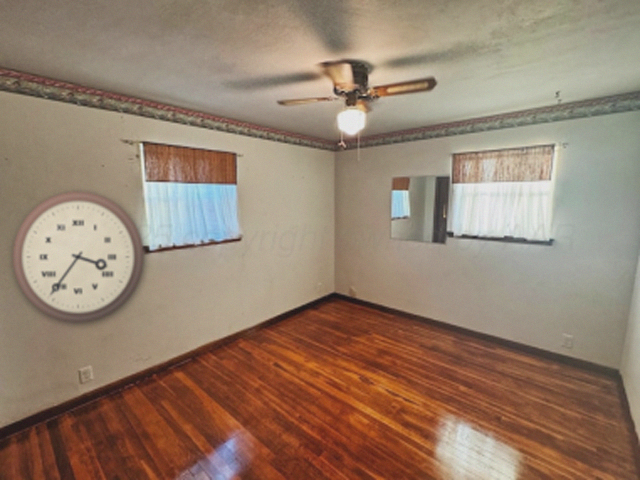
3:36
